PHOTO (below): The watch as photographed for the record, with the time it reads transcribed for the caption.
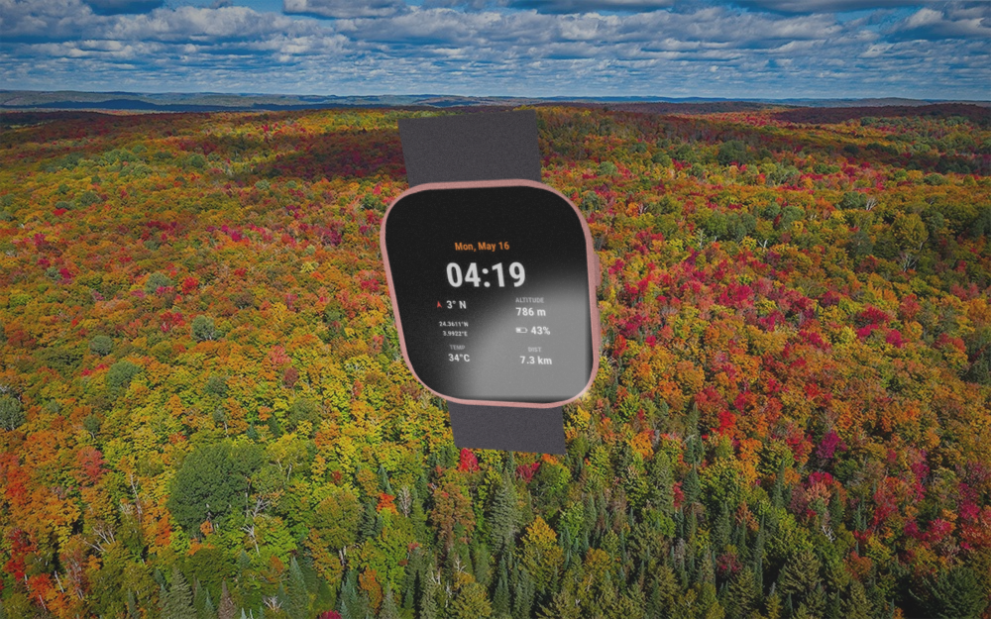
4:19
